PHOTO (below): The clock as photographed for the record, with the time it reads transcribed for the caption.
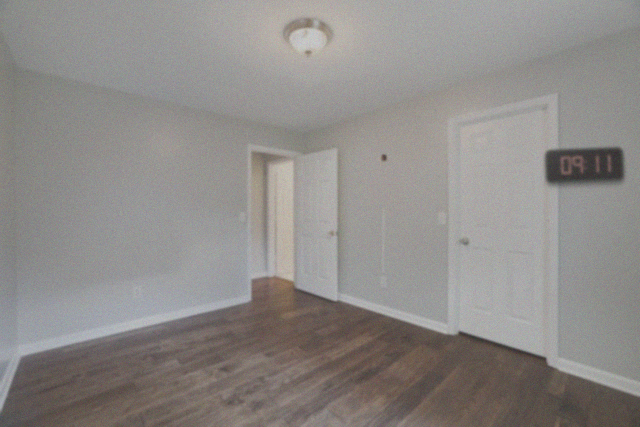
9:11
